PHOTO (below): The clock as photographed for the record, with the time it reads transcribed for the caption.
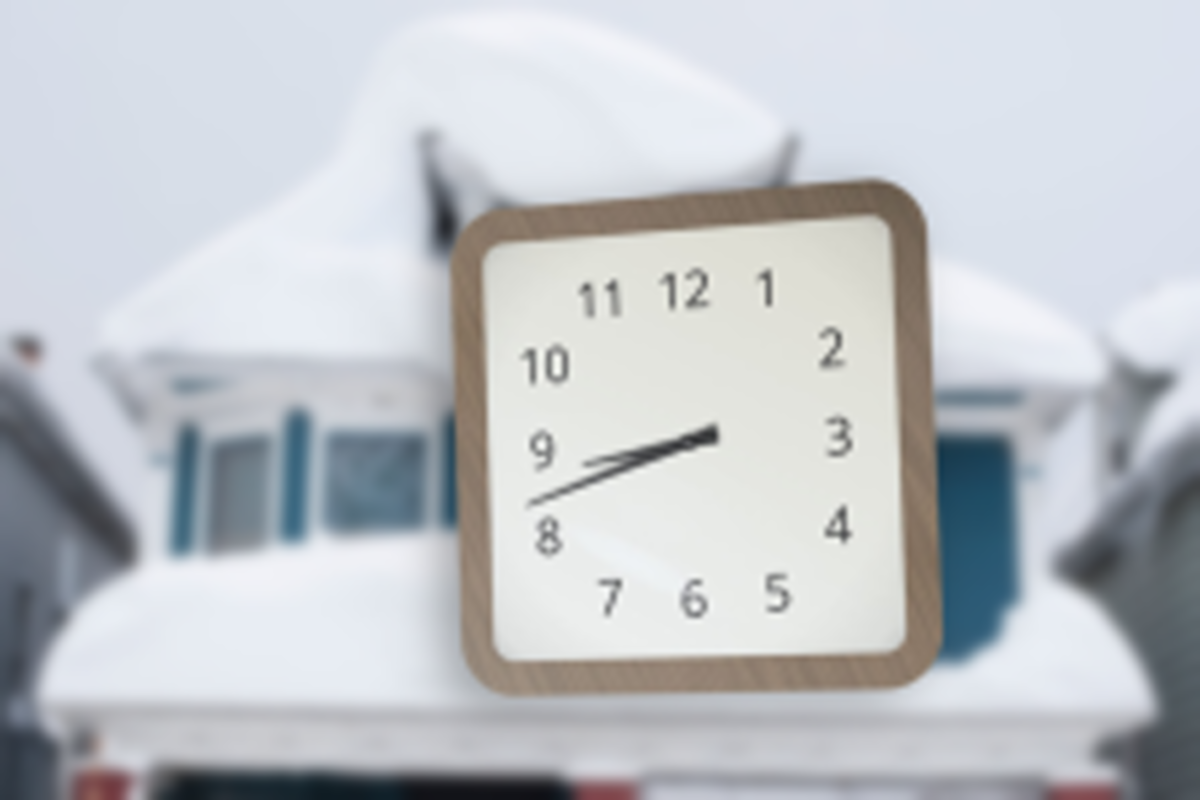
8:42
